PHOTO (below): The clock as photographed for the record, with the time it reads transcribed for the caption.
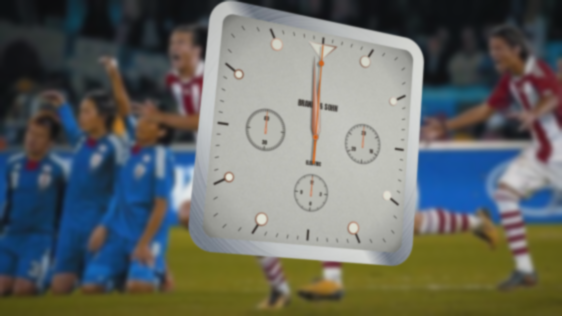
11:59
